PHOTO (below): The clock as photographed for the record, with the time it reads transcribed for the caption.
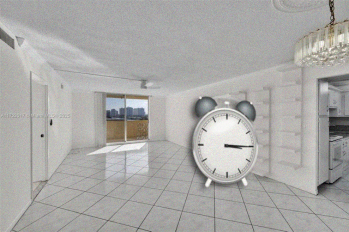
3:15
